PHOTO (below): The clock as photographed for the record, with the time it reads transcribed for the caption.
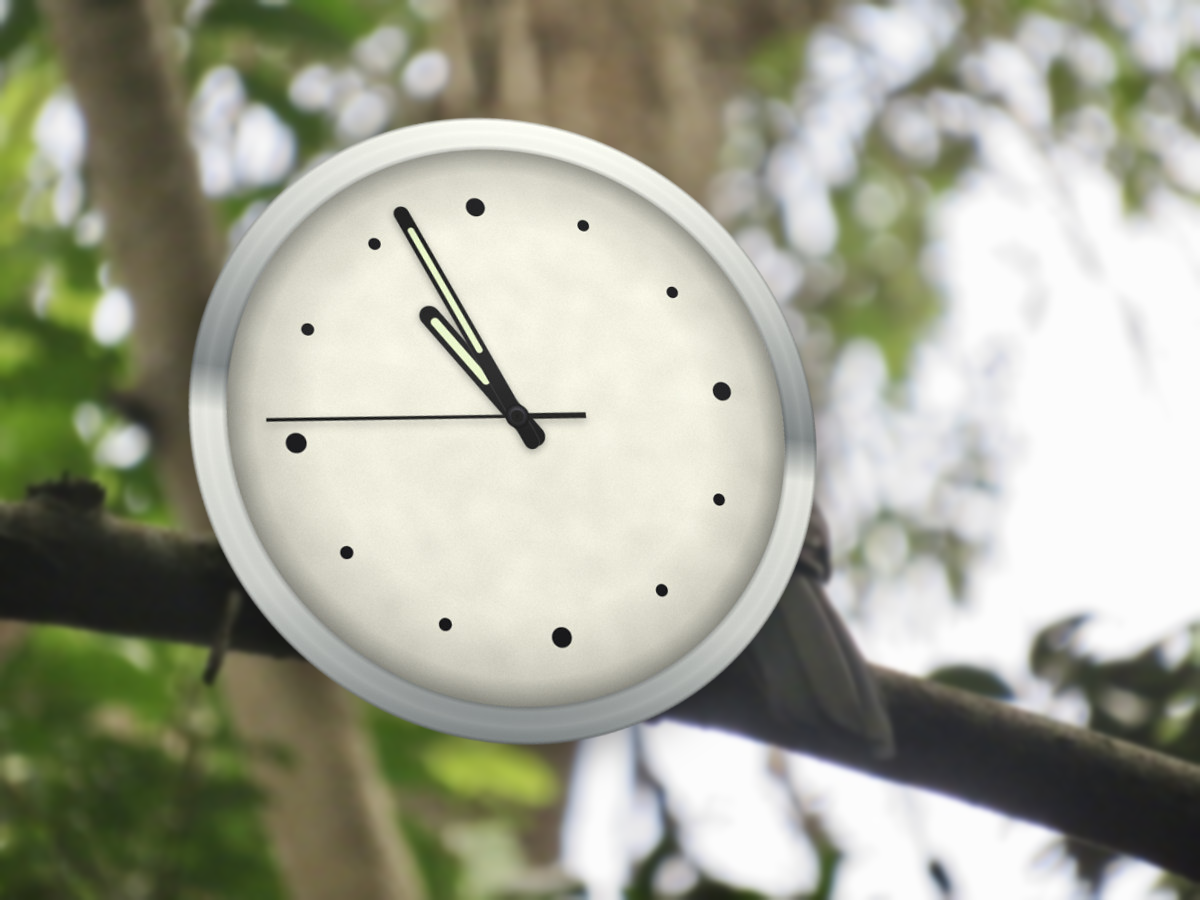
10:56:46
